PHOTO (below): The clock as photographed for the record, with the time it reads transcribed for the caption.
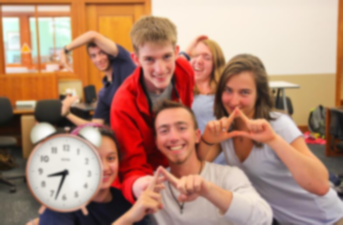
8:33
